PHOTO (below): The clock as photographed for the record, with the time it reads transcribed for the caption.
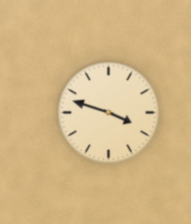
3:48
